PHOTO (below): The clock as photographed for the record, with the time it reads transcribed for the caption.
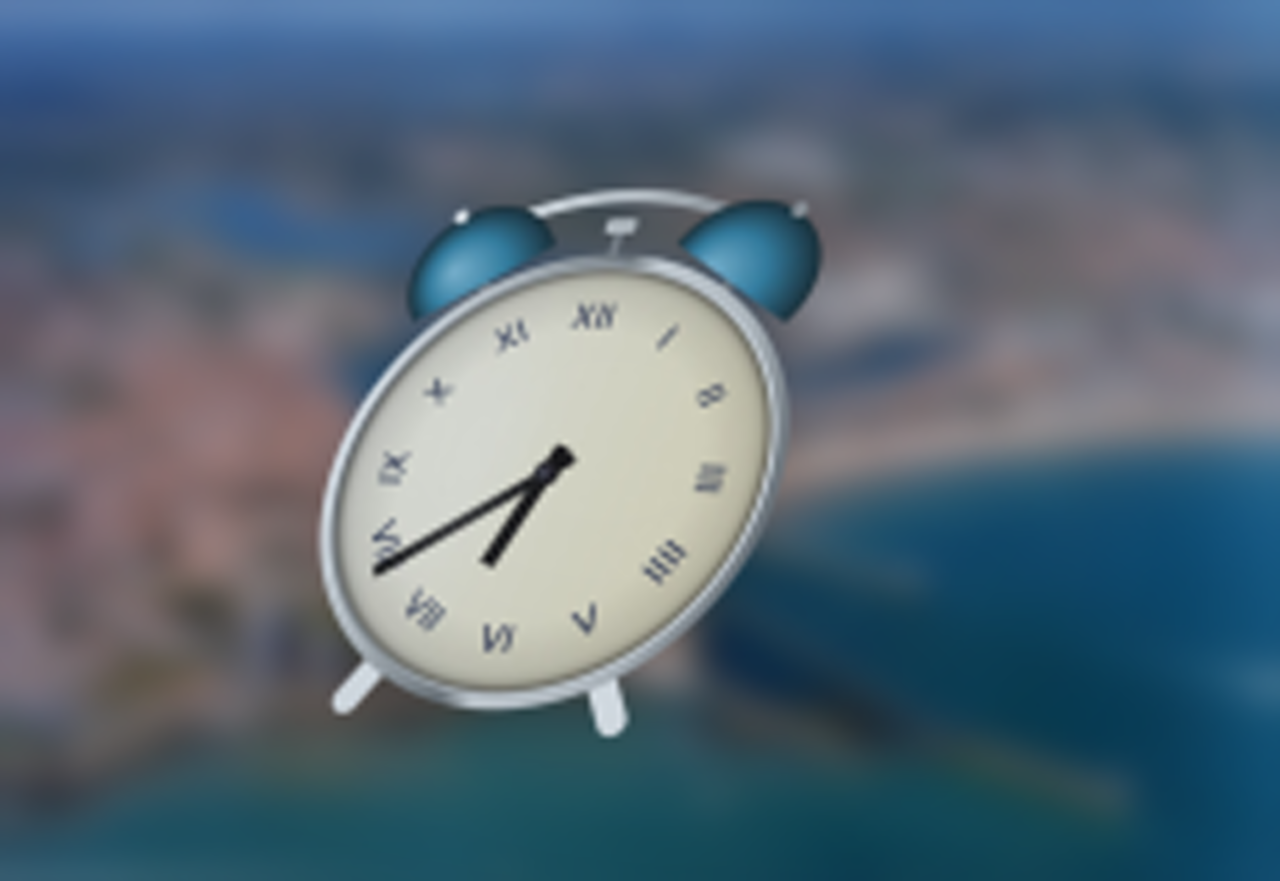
6:39
